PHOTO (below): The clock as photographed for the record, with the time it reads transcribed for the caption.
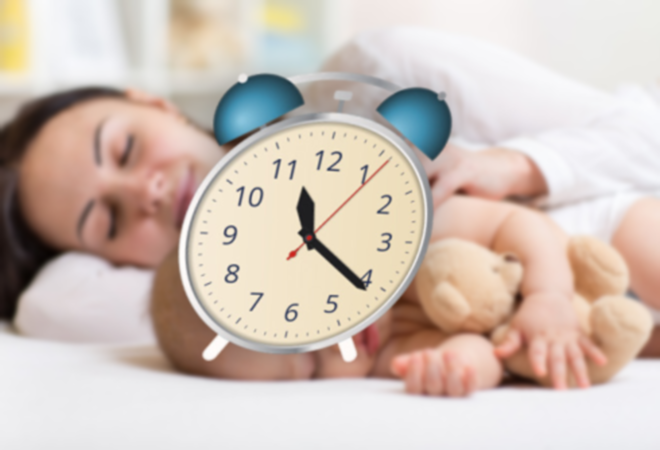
11:21:06
